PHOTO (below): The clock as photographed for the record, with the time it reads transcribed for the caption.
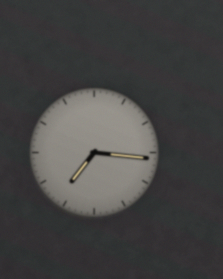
7:16
